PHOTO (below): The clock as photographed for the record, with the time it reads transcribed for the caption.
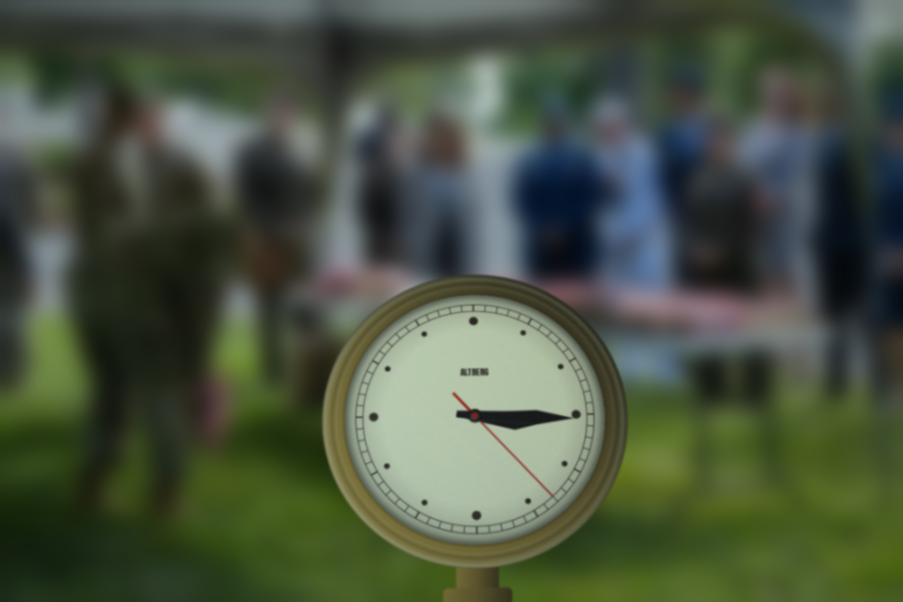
3:15:23
